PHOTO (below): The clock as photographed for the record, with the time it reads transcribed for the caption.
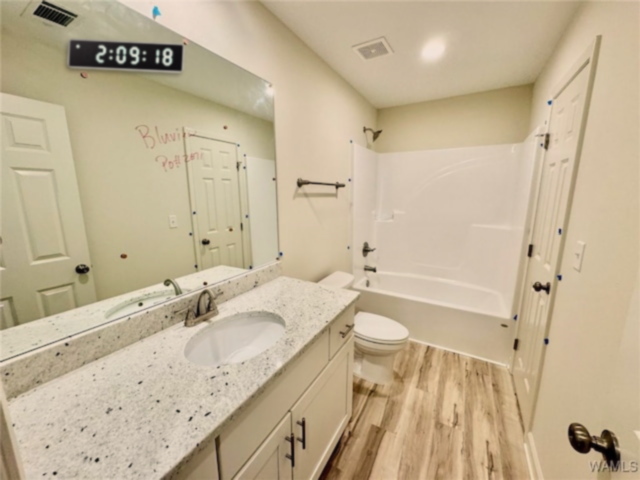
2:09:18
